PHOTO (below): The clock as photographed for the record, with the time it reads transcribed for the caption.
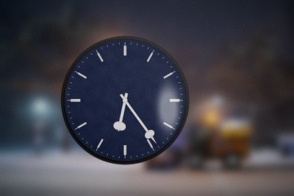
6:24
